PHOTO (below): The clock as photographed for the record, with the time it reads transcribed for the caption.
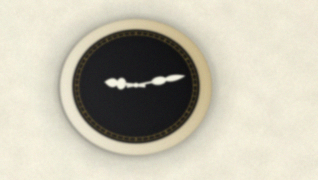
9:13
